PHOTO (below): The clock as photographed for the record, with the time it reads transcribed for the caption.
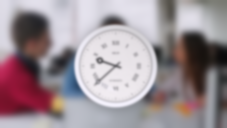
9:38
